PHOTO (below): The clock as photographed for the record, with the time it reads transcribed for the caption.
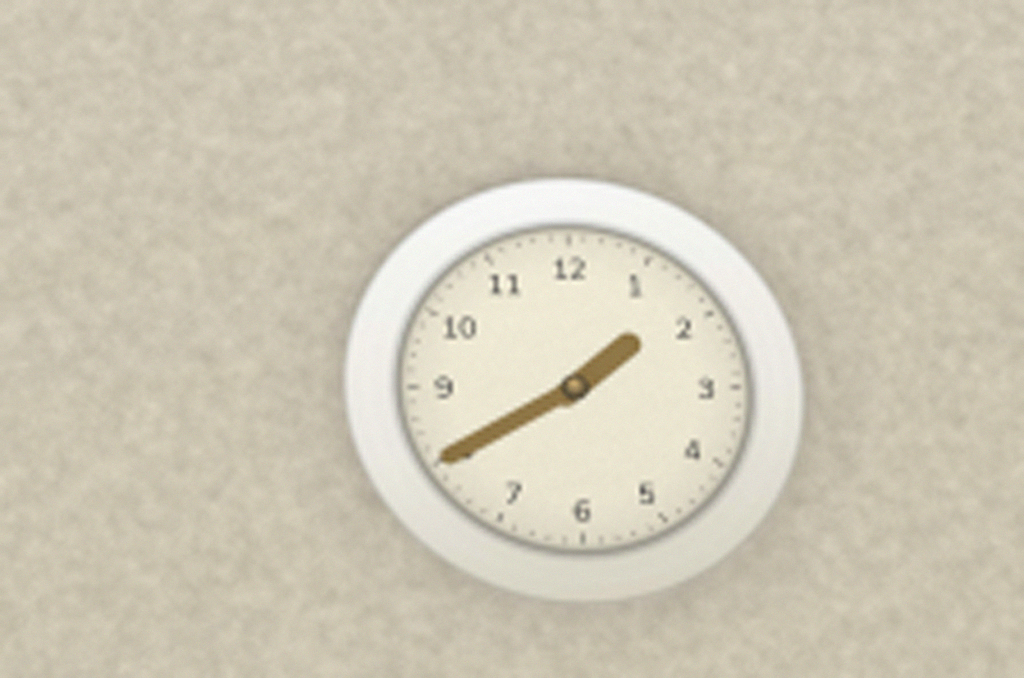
1:40
